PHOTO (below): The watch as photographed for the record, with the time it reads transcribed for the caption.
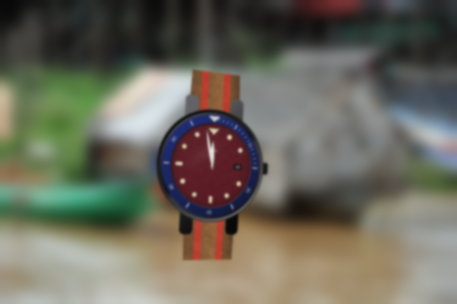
11:58
